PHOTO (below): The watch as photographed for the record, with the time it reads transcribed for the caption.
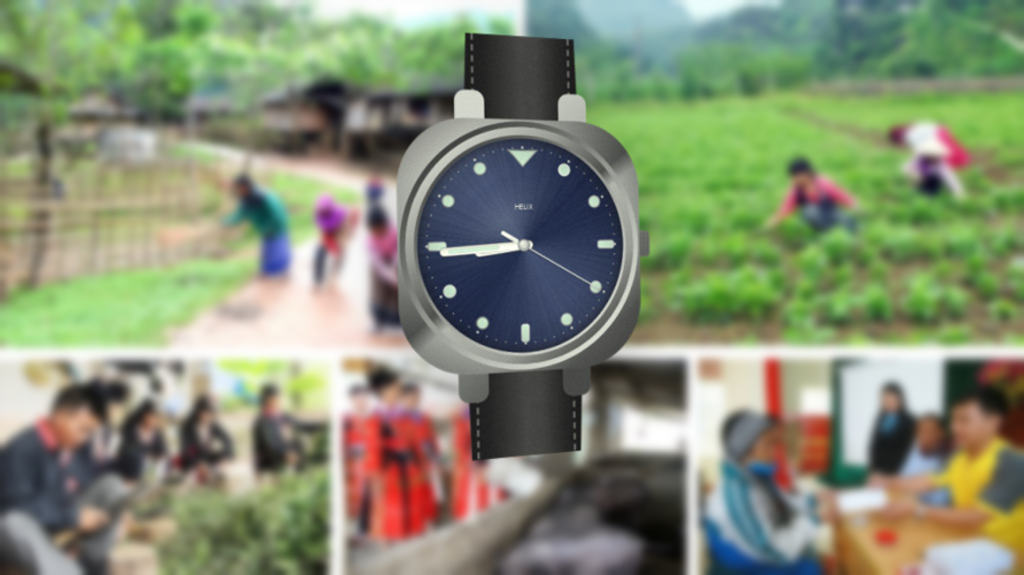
8:44:20
